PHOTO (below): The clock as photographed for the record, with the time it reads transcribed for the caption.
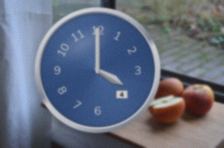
4:00
